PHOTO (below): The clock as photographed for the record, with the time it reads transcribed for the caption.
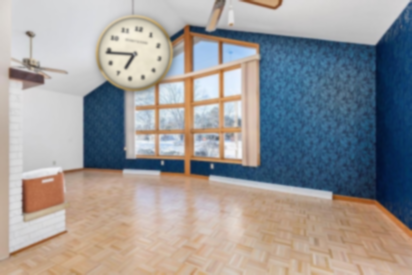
6:44
